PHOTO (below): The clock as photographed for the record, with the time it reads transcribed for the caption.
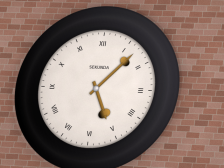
5:07
